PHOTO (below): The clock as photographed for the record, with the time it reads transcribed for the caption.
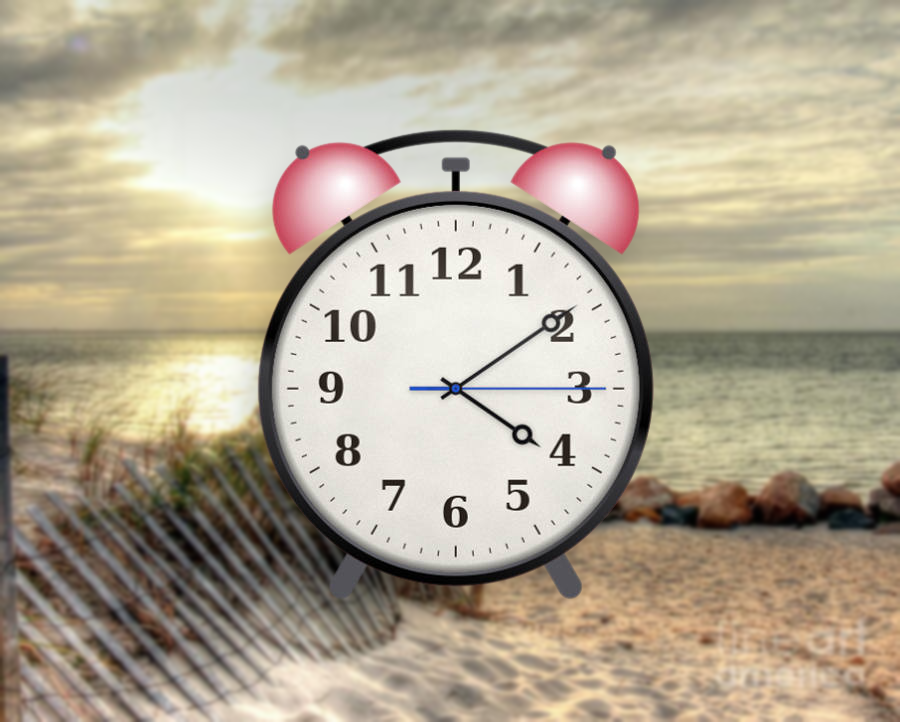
4:09:15
